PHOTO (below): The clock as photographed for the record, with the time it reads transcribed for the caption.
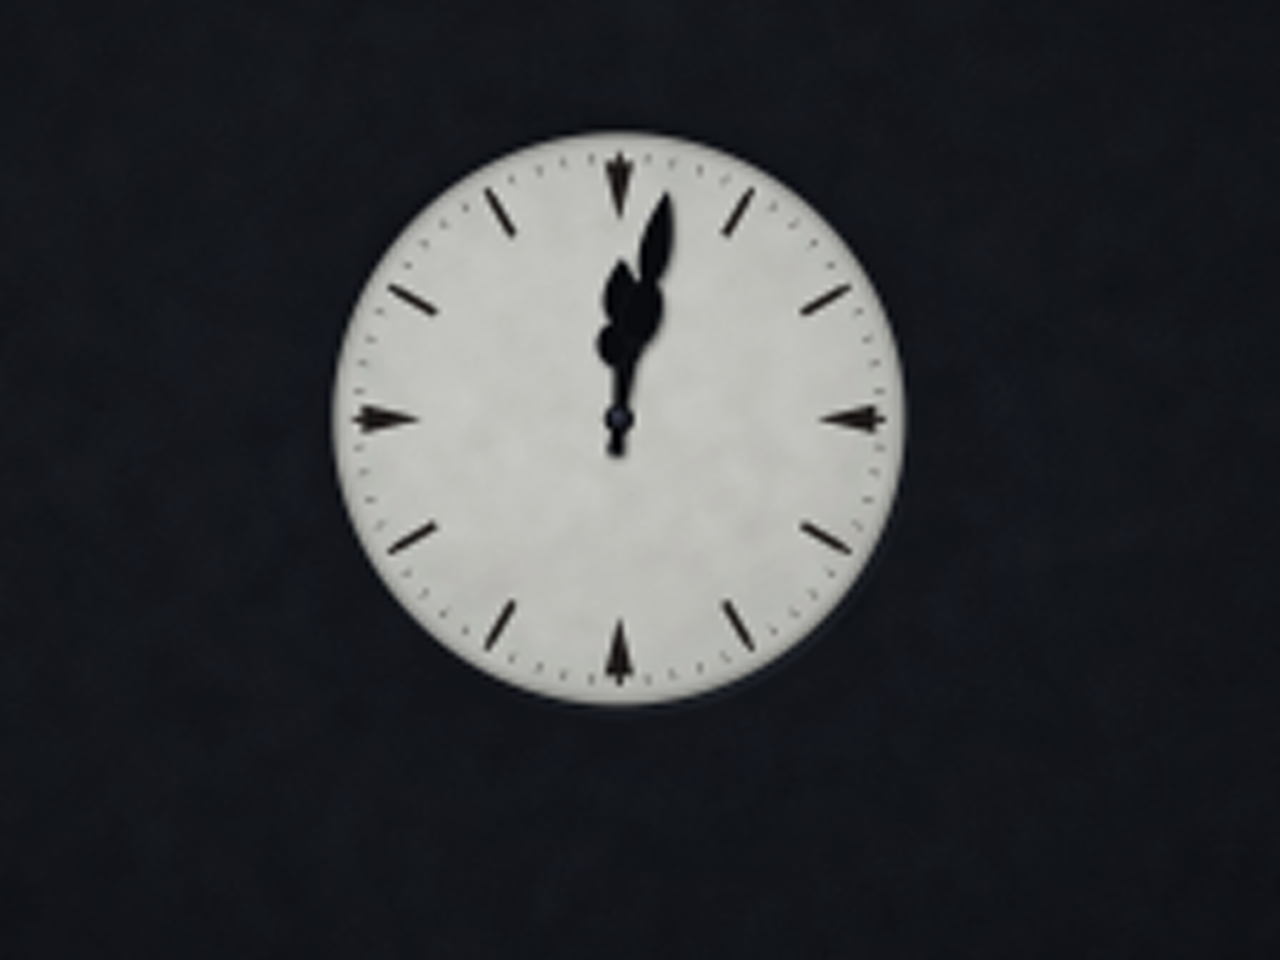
12:02
